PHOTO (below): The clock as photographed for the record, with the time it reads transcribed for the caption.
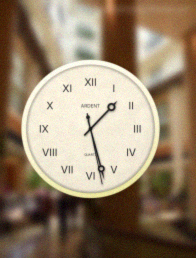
1:27:28
